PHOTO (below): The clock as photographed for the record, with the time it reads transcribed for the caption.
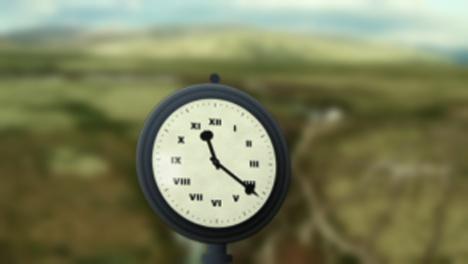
11:21
